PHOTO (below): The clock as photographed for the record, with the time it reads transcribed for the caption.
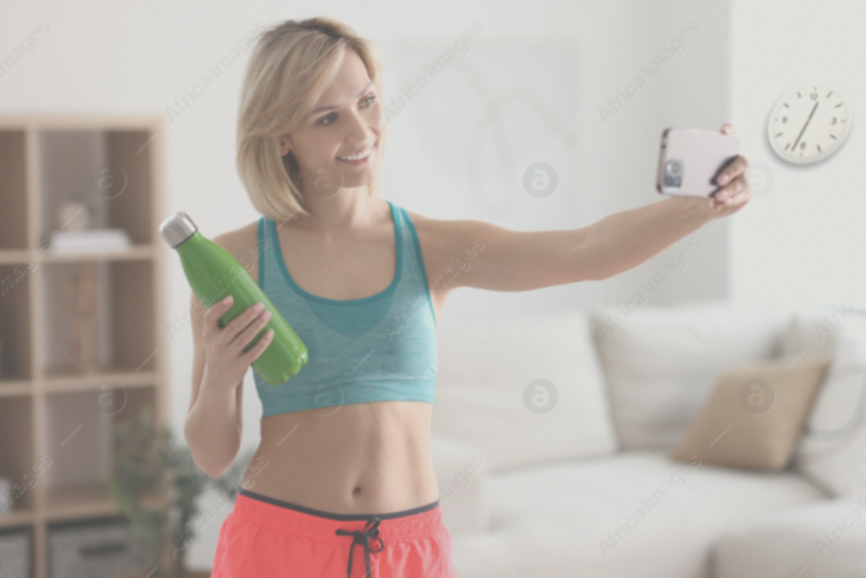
12:33
